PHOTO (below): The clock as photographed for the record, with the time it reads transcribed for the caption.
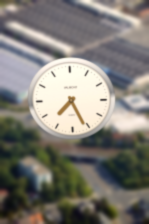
7:26
